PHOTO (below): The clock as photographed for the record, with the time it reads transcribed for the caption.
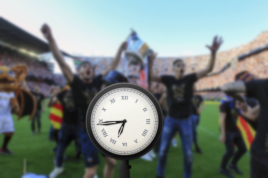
6:44
